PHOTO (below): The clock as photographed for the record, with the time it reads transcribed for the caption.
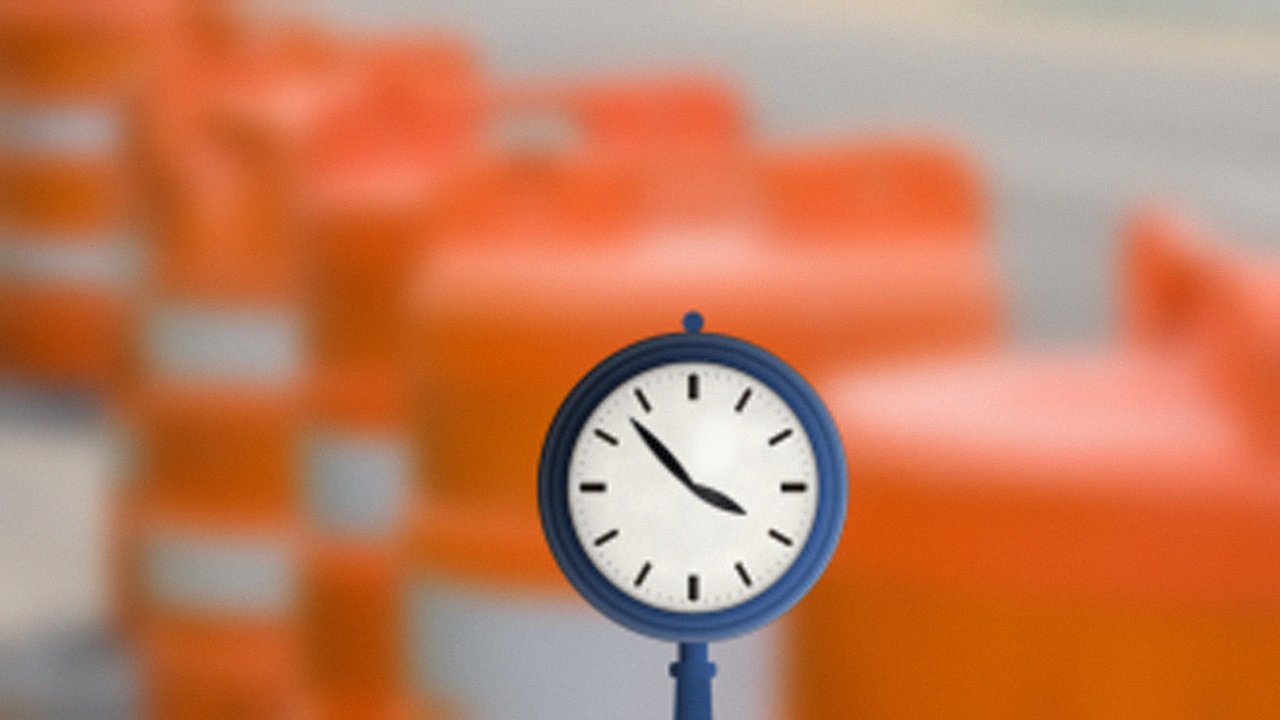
3:53
